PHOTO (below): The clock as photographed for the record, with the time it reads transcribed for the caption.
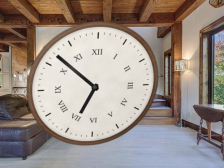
6:52
